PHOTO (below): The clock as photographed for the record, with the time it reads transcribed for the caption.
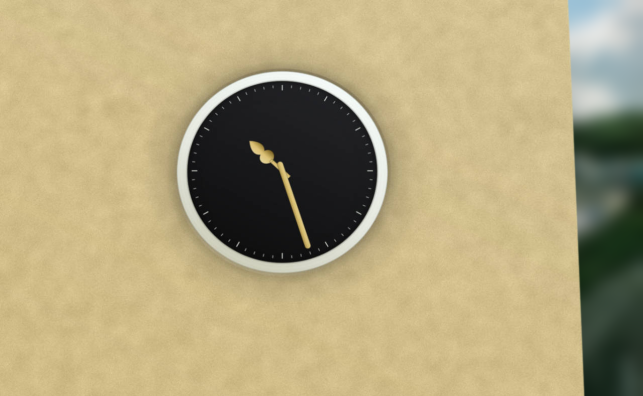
10:27
